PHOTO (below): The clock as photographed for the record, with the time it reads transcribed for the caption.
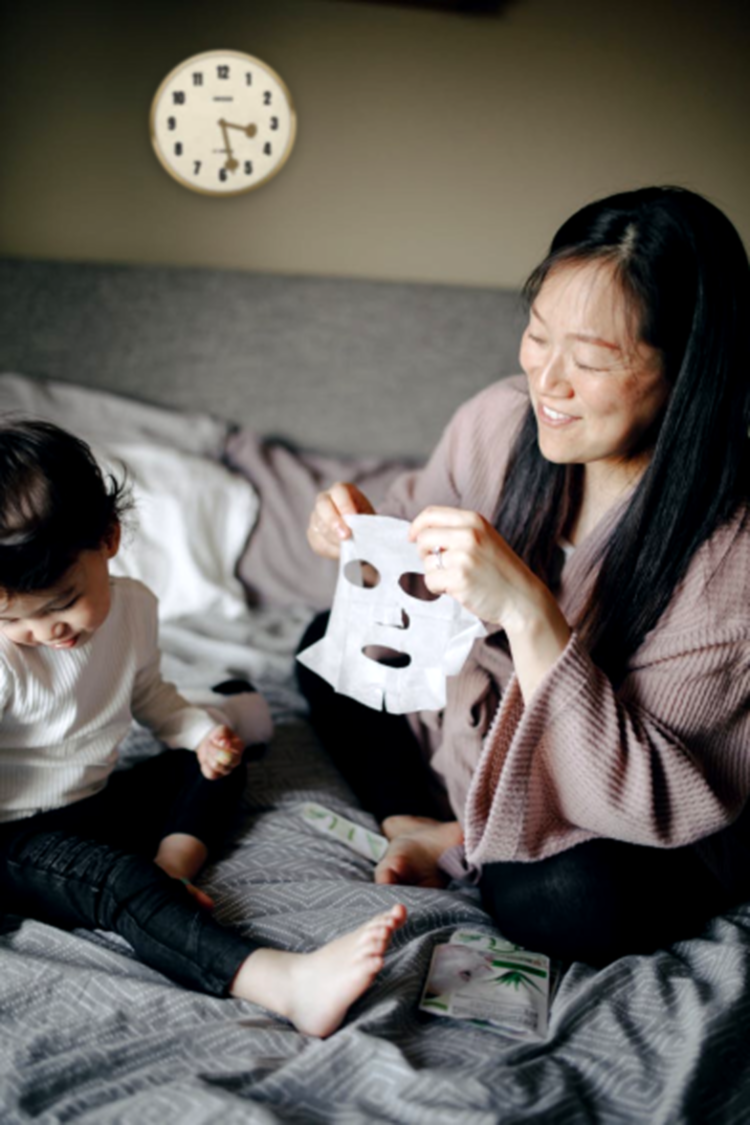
3:28
